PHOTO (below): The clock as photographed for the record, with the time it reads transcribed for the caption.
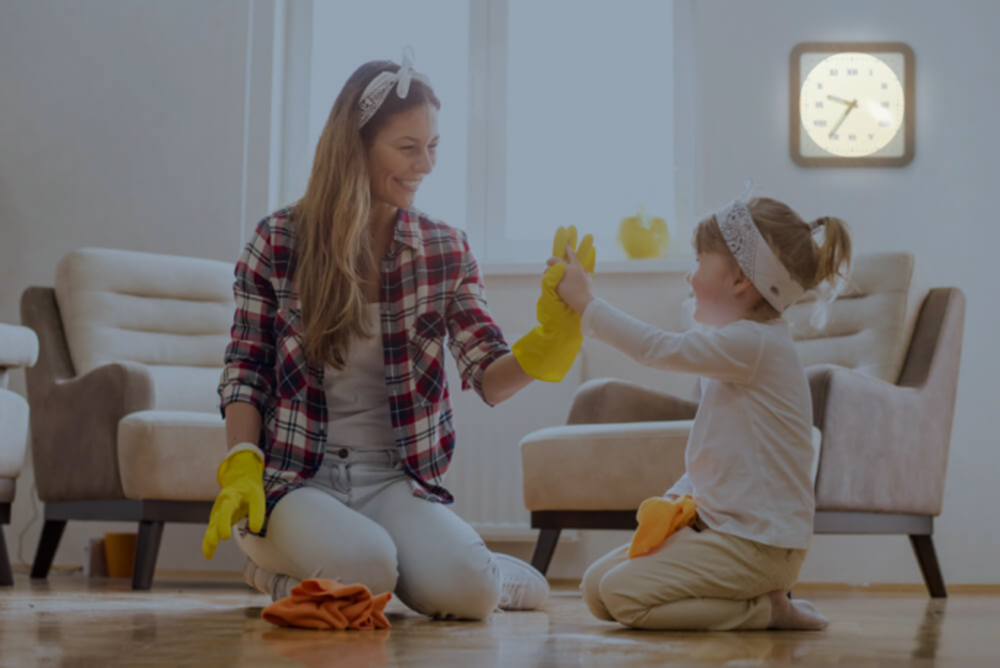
9:36
